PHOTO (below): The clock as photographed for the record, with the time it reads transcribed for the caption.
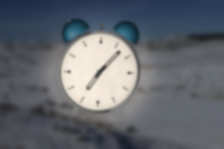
7:07
